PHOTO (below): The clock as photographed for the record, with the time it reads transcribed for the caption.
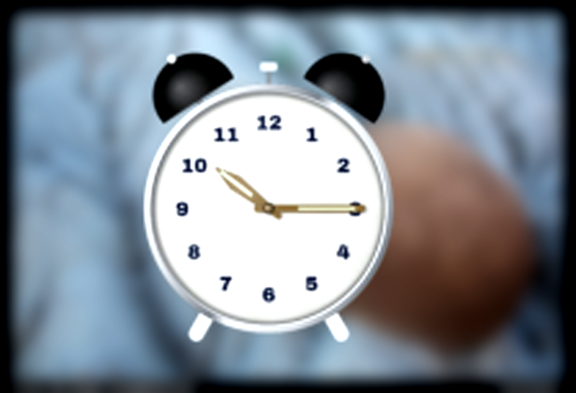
10:15
